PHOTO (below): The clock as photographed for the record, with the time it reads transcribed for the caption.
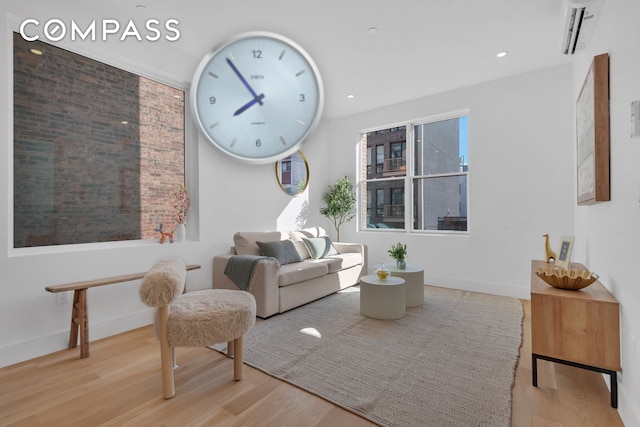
7:54
